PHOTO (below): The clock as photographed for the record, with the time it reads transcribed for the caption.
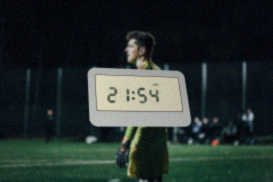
21:54
